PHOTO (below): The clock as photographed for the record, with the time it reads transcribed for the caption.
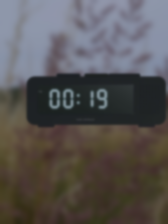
0:19
